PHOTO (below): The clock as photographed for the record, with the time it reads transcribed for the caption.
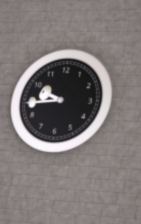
9:44
